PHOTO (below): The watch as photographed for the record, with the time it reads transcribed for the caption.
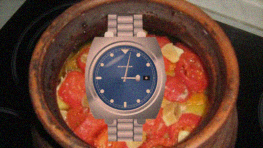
3:02
